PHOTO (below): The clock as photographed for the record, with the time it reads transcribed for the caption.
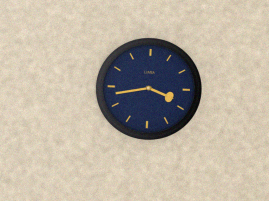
3:43
